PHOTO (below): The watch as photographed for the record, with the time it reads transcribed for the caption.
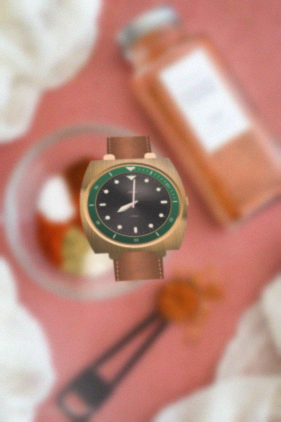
8:01
